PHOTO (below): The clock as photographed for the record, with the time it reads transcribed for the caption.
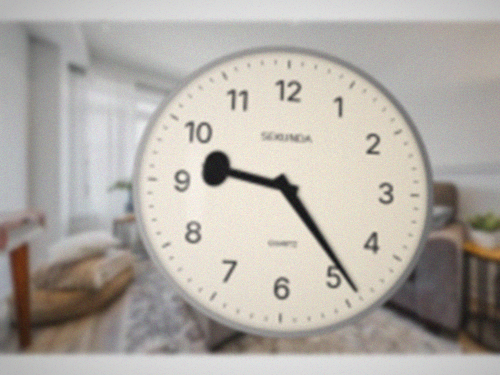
9:24
